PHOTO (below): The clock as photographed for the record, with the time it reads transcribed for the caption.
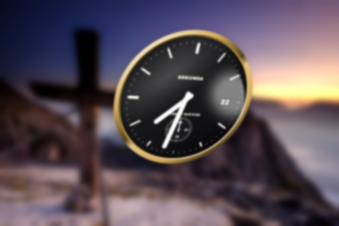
7:32
